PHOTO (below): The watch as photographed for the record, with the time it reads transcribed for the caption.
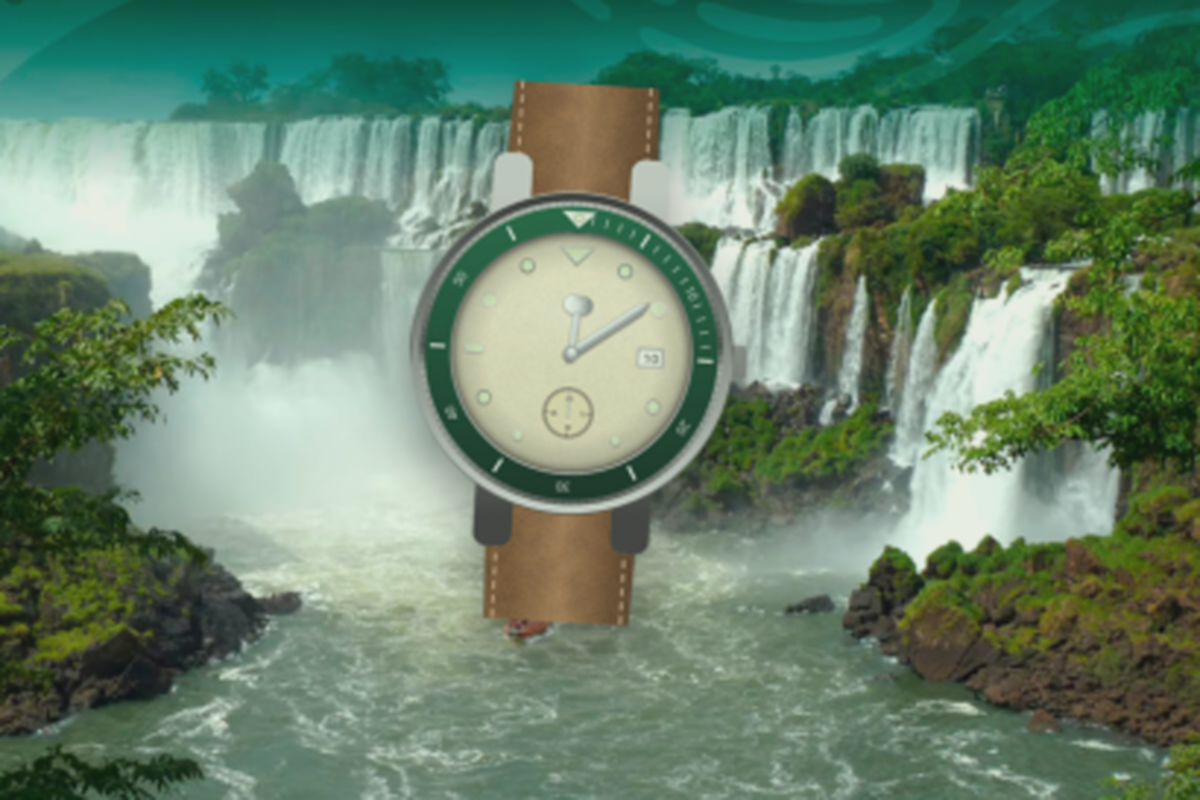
12:09
